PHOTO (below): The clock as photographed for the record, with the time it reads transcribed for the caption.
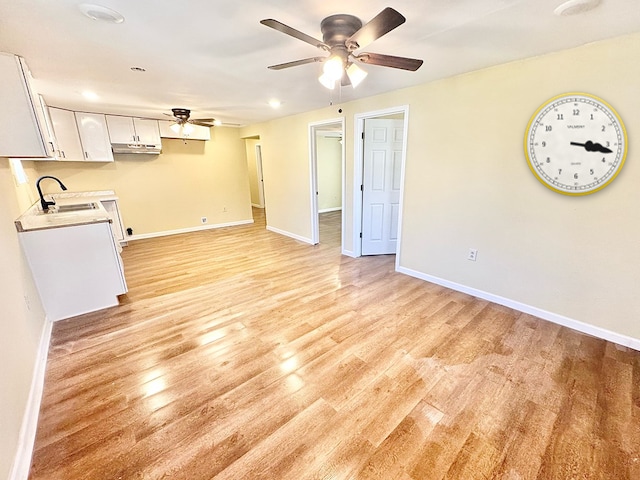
3:17
